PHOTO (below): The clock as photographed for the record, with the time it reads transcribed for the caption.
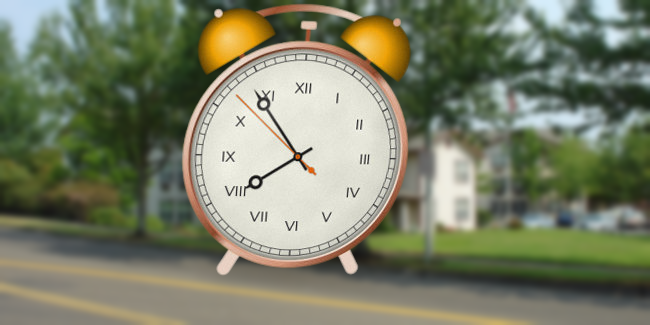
7:53:52
